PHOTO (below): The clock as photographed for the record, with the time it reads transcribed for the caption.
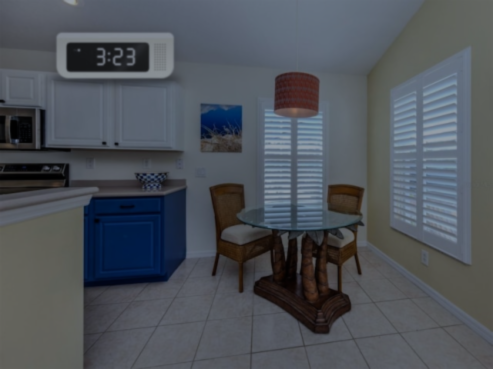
3:23
